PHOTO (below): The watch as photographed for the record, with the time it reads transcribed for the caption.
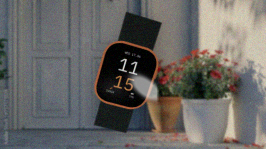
11:15
